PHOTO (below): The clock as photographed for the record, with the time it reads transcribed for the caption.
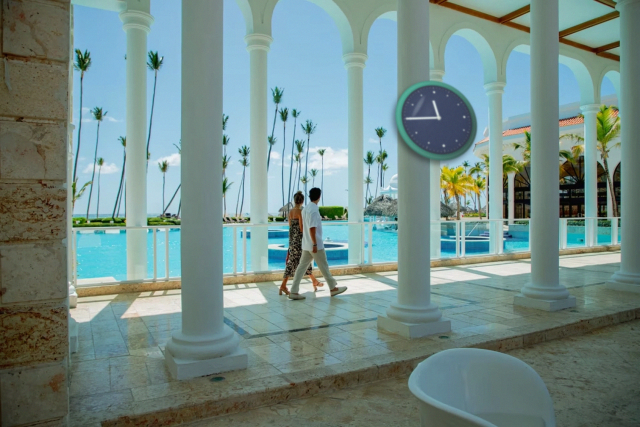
11:45
